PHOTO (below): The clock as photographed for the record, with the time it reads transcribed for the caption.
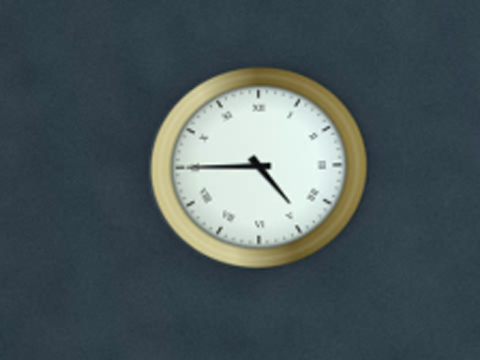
4:45
